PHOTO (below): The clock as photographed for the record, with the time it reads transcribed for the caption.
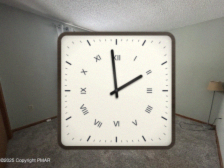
1:59
